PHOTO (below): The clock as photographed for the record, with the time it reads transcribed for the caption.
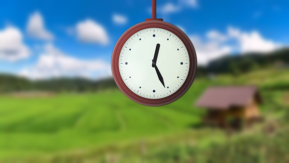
12:26
